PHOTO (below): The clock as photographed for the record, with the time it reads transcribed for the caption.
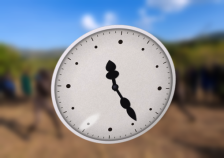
11:24
